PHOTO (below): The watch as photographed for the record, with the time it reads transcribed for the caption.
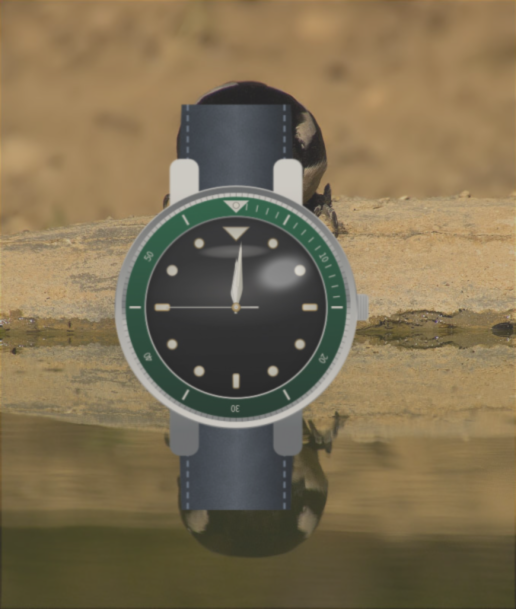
12:00:45
